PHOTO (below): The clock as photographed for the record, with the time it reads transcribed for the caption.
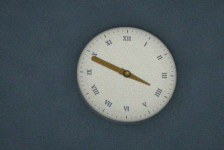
3:49
